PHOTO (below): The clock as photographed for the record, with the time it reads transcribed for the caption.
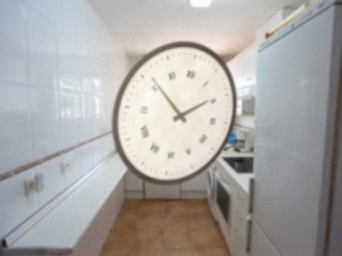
1:51
